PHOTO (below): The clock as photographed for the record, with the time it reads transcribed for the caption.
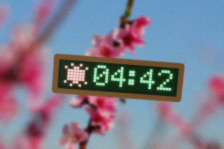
4:42
